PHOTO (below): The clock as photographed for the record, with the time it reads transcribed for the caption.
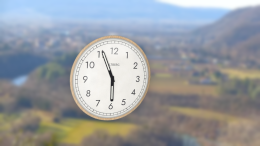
5:56
